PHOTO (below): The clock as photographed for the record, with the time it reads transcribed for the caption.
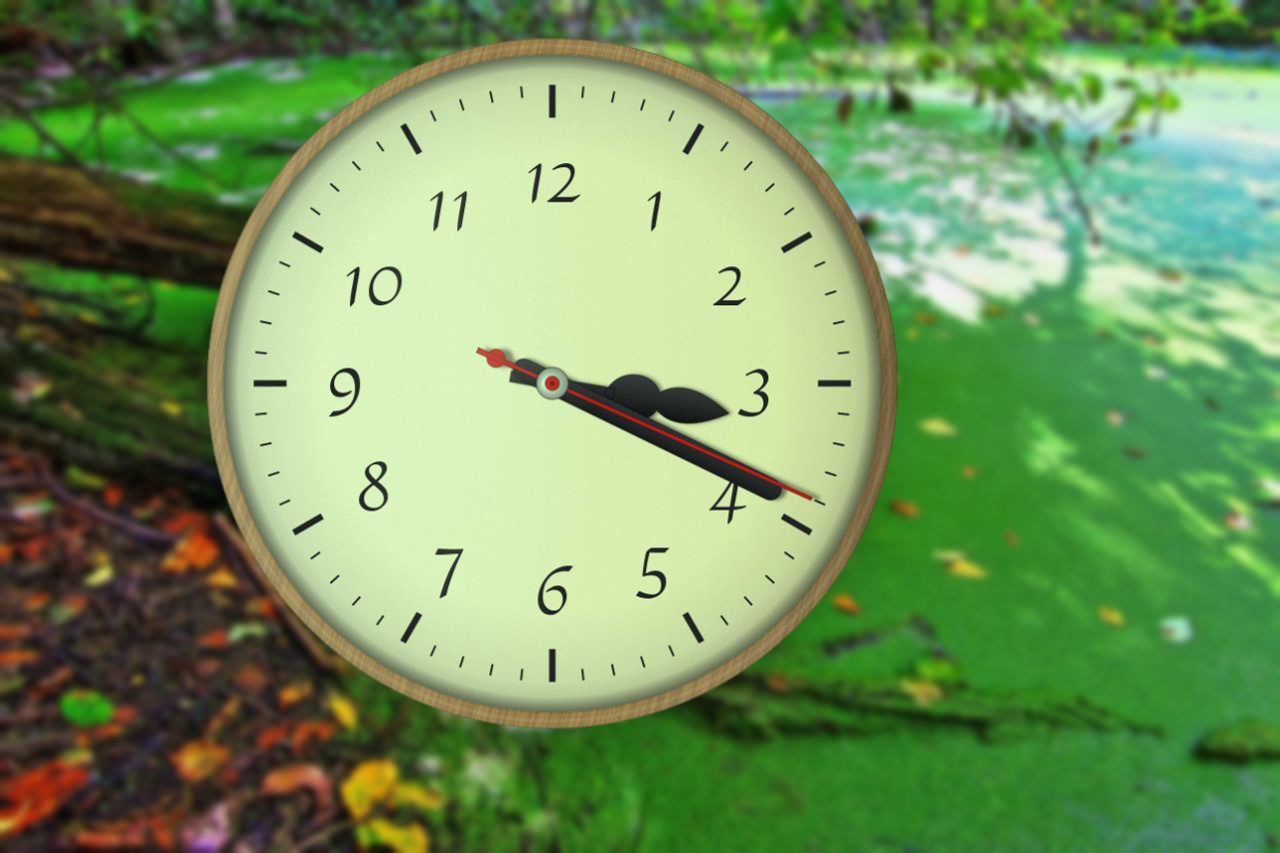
3:19:19
